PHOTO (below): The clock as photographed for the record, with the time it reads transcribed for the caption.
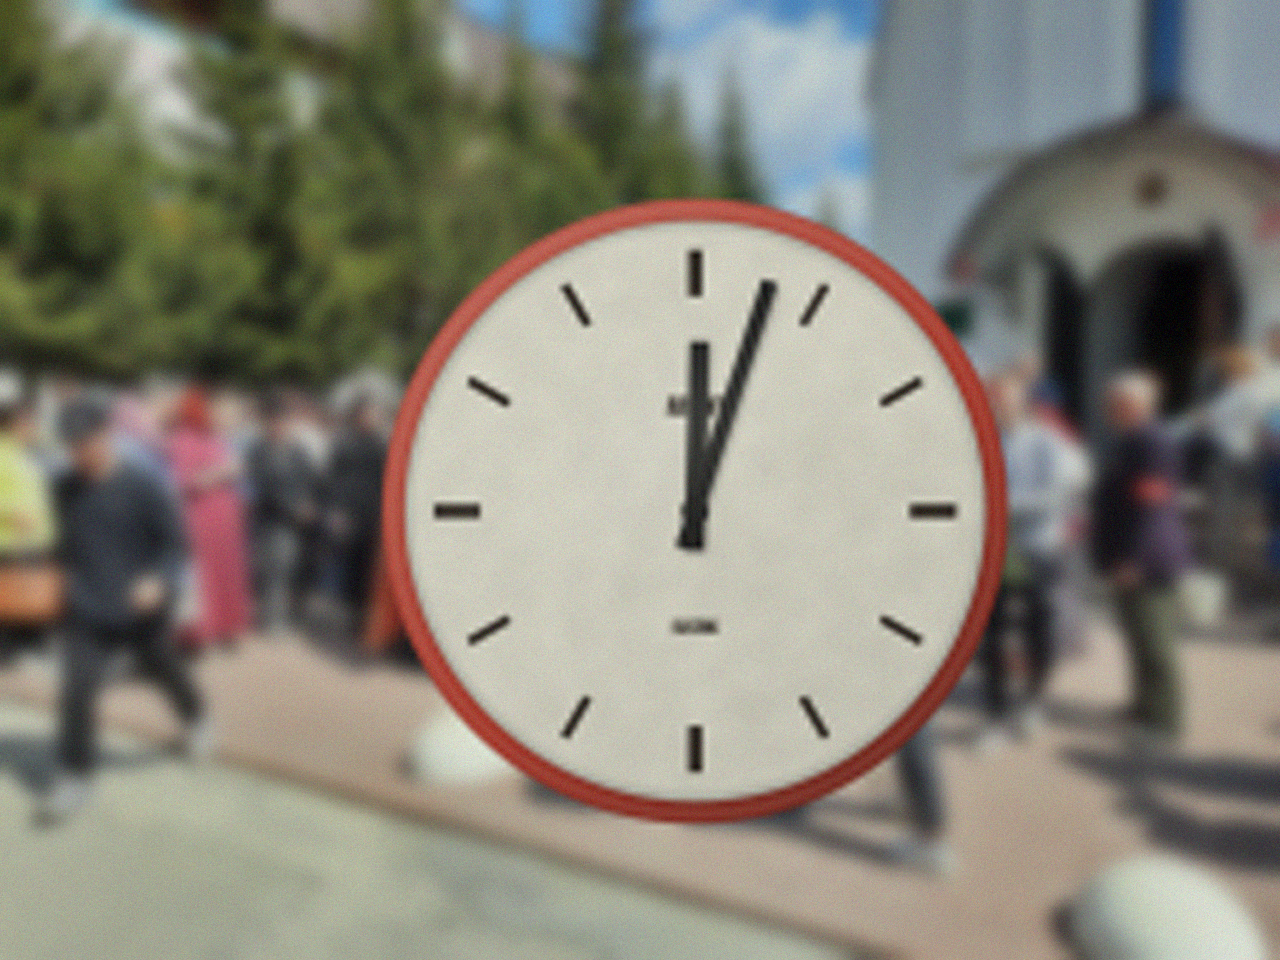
12:03
